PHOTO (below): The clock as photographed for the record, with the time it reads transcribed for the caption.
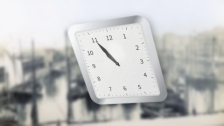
10:55
